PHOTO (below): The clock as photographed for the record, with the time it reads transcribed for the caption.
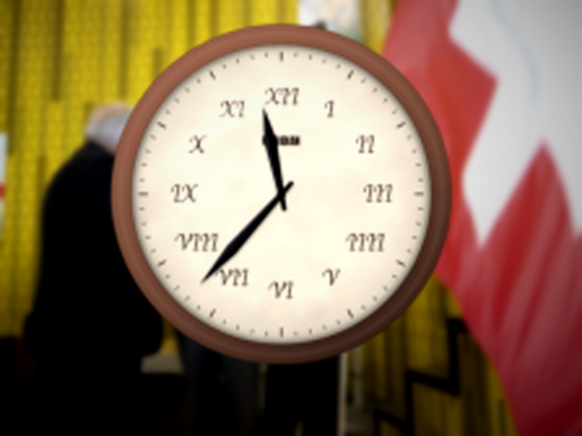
11:37
